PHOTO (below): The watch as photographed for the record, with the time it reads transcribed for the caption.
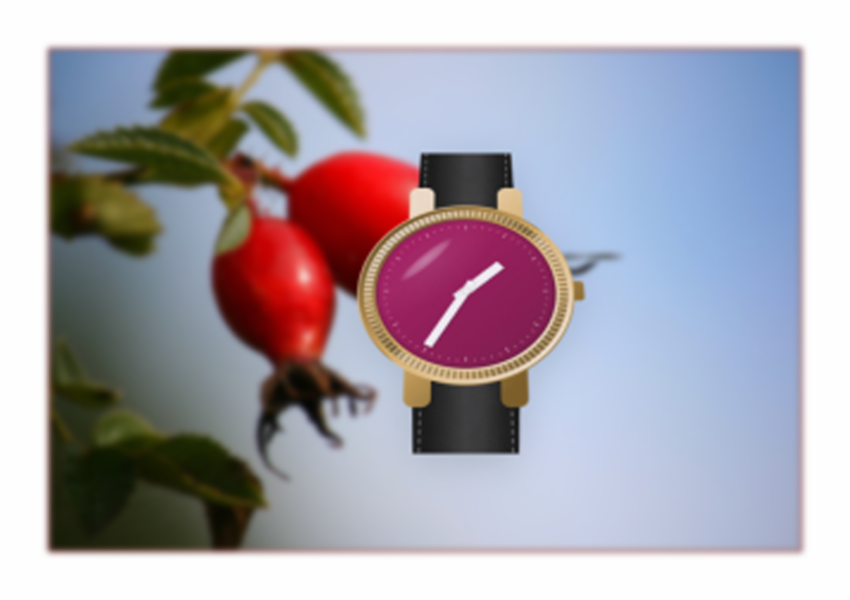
1:35
